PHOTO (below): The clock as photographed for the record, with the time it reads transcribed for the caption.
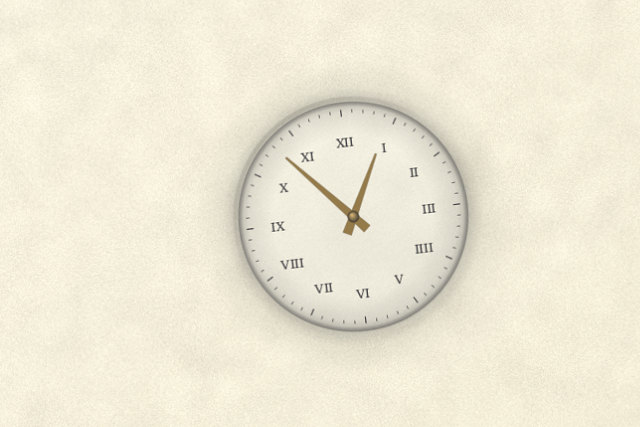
12:53
